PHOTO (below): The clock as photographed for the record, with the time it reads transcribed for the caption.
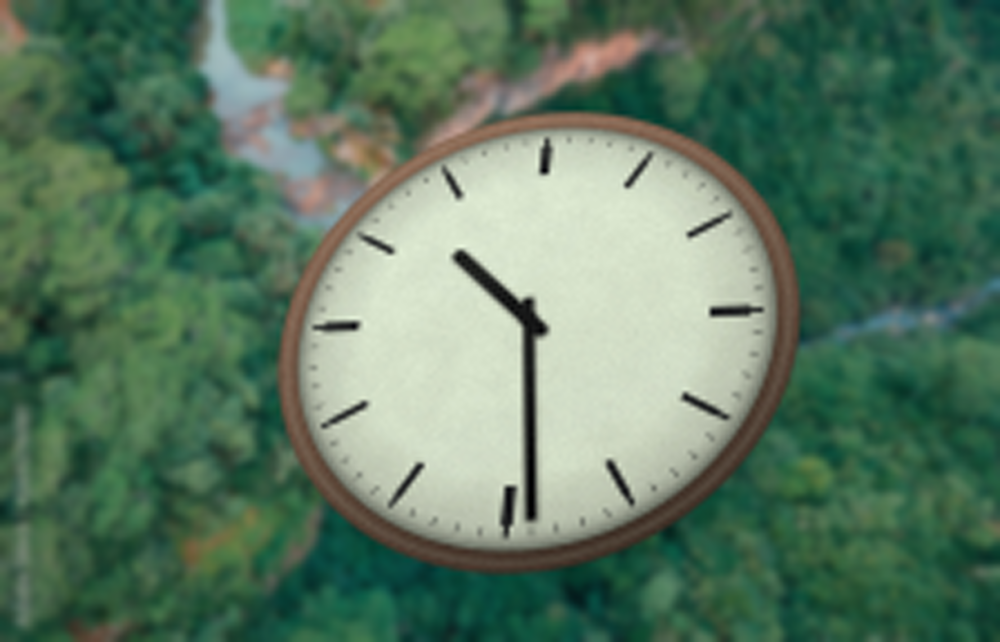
10:29
